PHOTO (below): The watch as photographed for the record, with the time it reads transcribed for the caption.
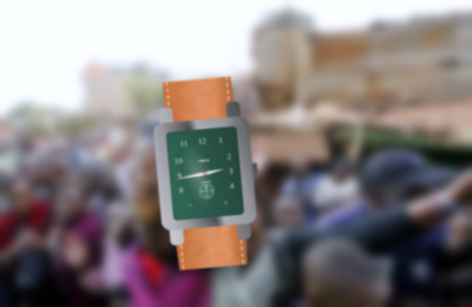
2:44
